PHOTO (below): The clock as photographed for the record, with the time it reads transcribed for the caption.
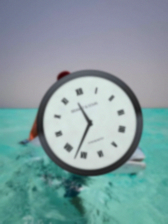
11:37
